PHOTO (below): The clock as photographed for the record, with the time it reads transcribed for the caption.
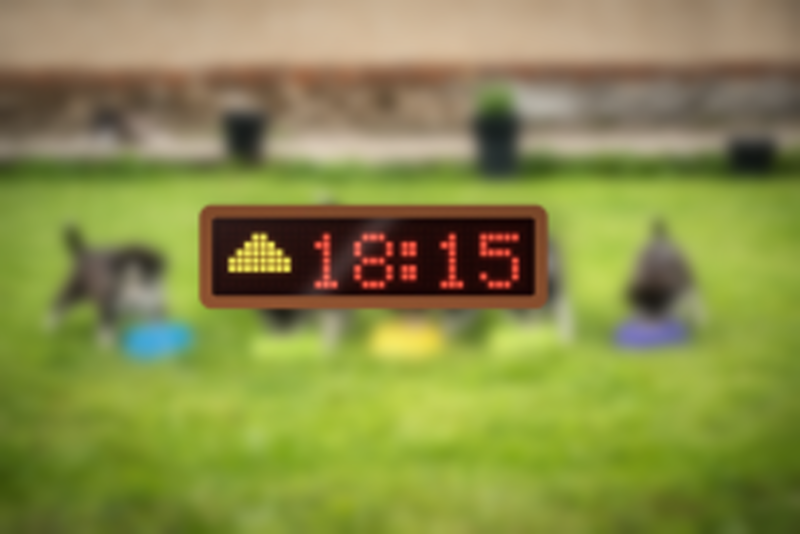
18:15
